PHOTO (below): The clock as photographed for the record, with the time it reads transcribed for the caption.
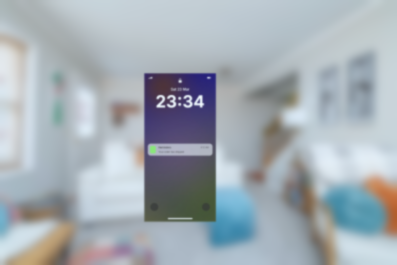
23:34
